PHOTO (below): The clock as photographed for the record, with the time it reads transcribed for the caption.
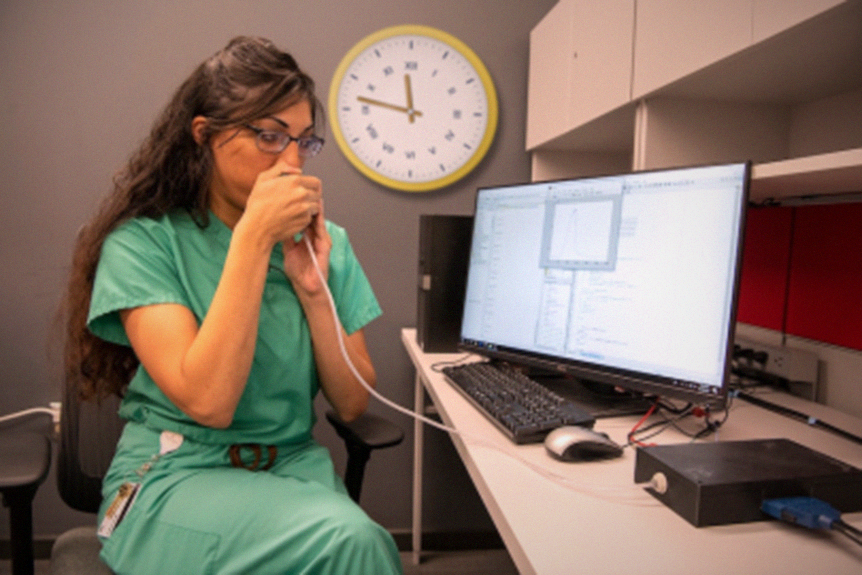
11:47
